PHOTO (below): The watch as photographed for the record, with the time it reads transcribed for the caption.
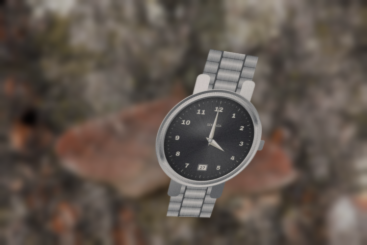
4:00
